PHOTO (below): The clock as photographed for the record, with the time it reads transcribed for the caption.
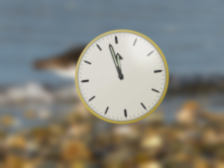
11:58
